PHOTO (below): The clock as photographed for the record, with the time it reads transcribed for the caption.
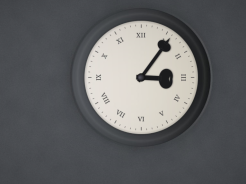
3:06
